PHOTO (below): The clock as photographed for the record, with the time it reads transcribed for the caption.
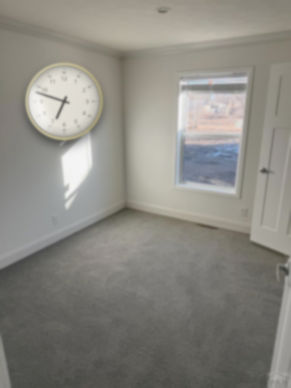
6:48
